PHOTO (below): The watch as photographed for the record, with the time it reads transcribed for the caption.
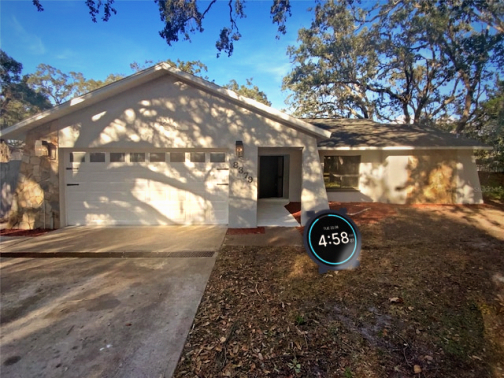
4:58
